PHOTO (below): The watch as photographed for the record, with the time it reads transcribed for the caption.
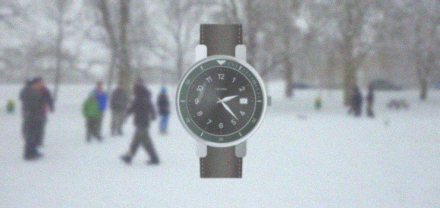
2:23
